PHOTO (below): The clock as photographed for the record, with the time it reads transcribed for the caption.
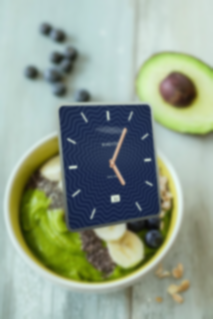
5:05
